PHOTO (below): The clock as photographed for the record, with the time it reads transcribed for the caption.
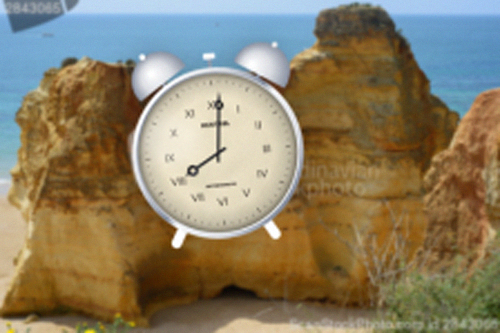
8:01
